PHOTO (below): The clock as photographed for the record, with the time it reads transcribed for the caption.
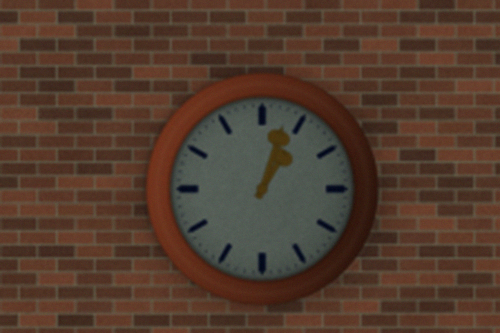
1:03
